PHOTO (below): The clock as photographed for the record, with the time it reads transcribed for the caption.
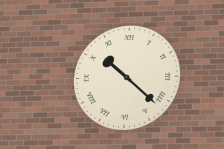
10:22
